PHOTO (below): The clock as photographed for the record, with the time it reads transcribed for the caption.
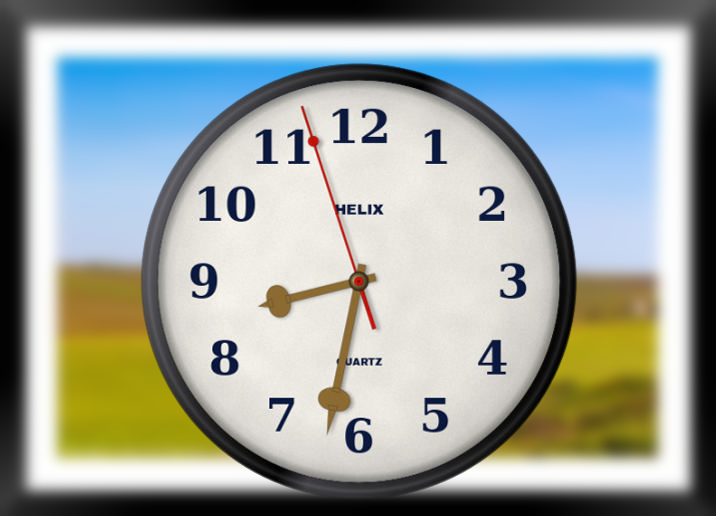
8:31:57
